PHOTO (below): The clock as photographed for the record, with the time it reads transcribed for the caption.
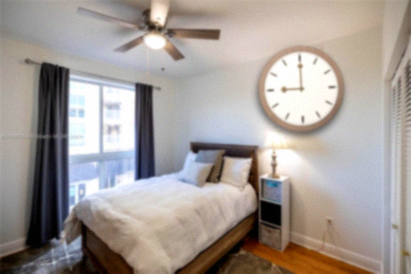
9:00
